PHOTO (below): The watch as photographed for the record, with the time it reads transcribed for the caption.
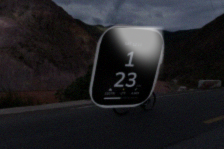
1:23
